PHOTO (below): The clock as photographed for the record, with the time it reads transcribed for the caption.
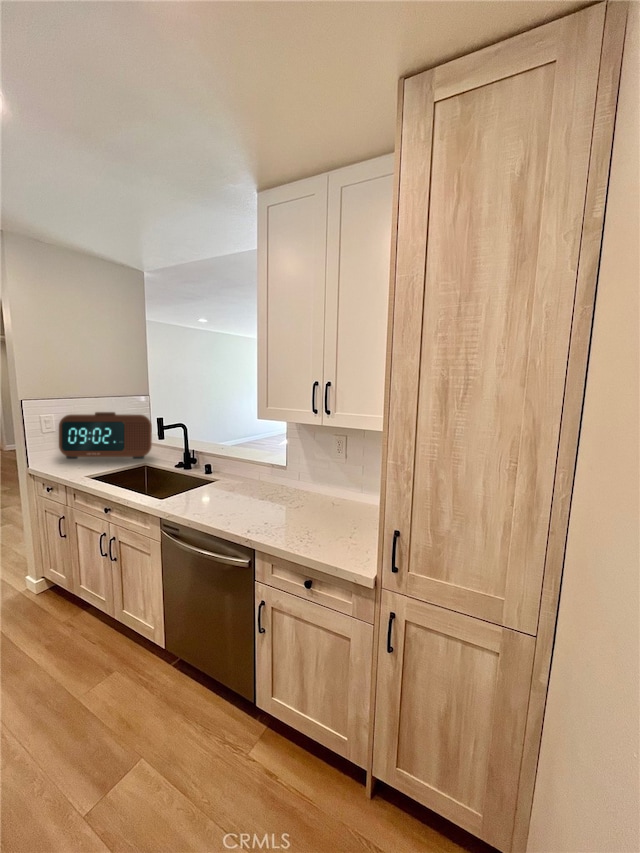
9:02
